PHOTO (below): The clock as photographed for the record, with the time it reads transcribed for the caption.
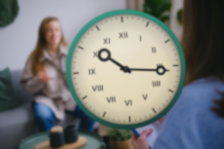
10:16
